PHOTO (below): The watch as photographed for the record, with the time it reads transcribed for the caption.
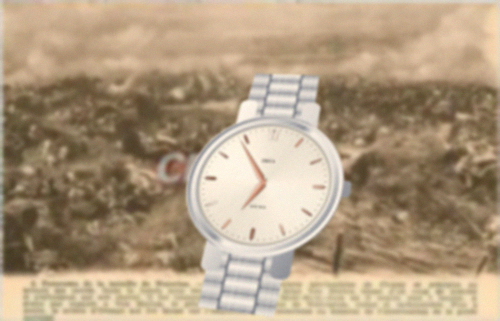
6:54
